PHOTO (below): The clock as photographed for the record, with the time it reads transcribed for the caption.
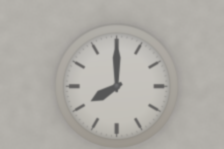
8:00
